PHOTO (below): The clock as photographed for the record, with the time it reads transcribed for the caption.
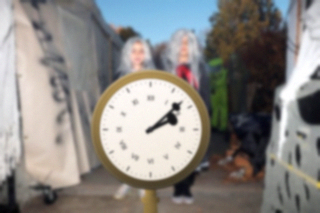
2:08
